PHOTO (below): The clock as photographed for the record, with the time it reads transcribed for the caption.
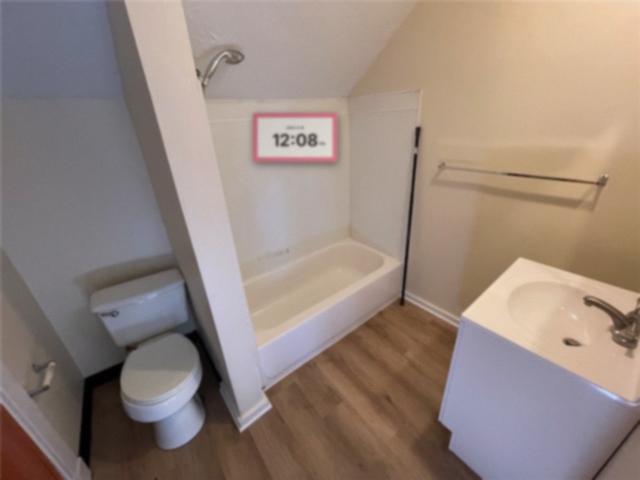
12:08
